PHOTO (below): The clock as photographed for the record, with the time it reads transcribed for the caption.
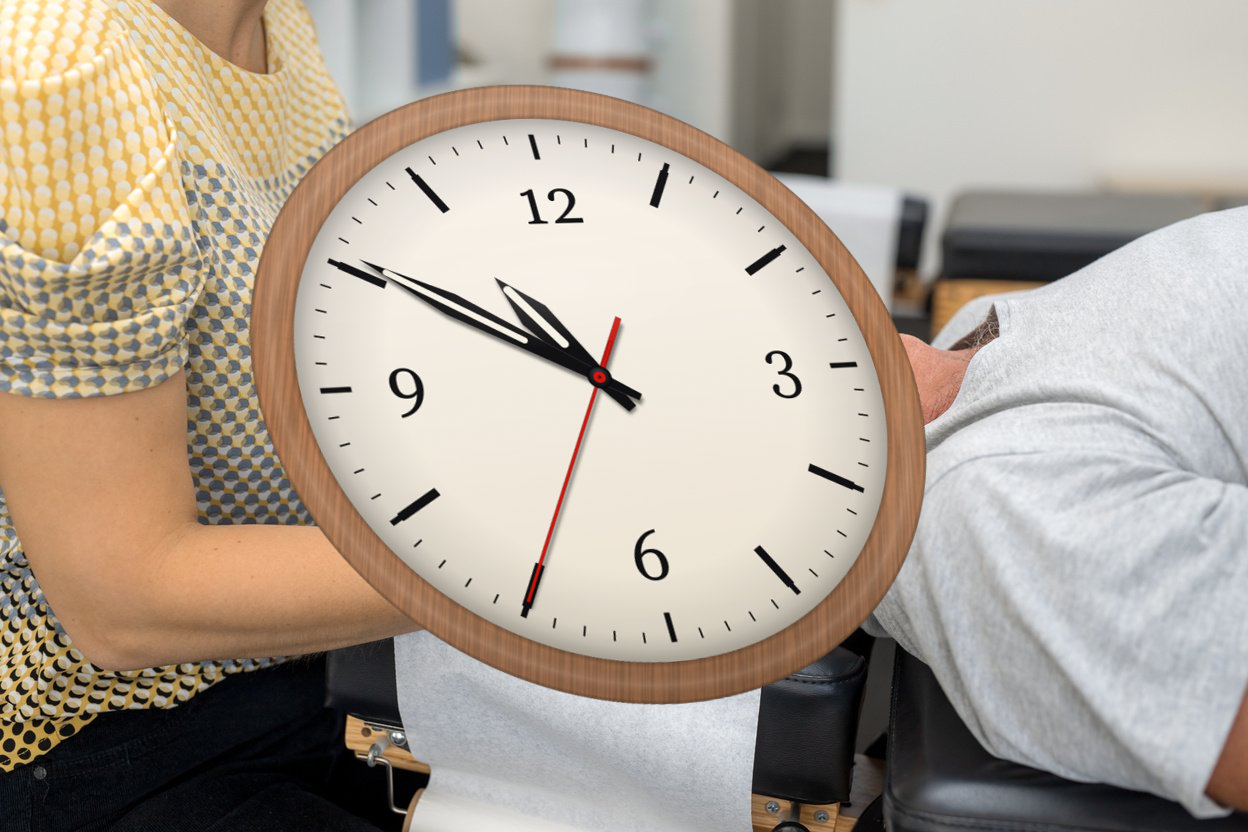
10:50:35
